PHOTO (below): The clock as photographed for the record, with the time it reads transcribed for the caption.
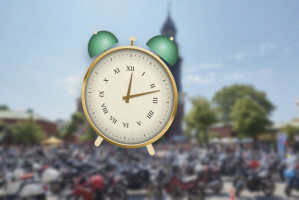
12:12
